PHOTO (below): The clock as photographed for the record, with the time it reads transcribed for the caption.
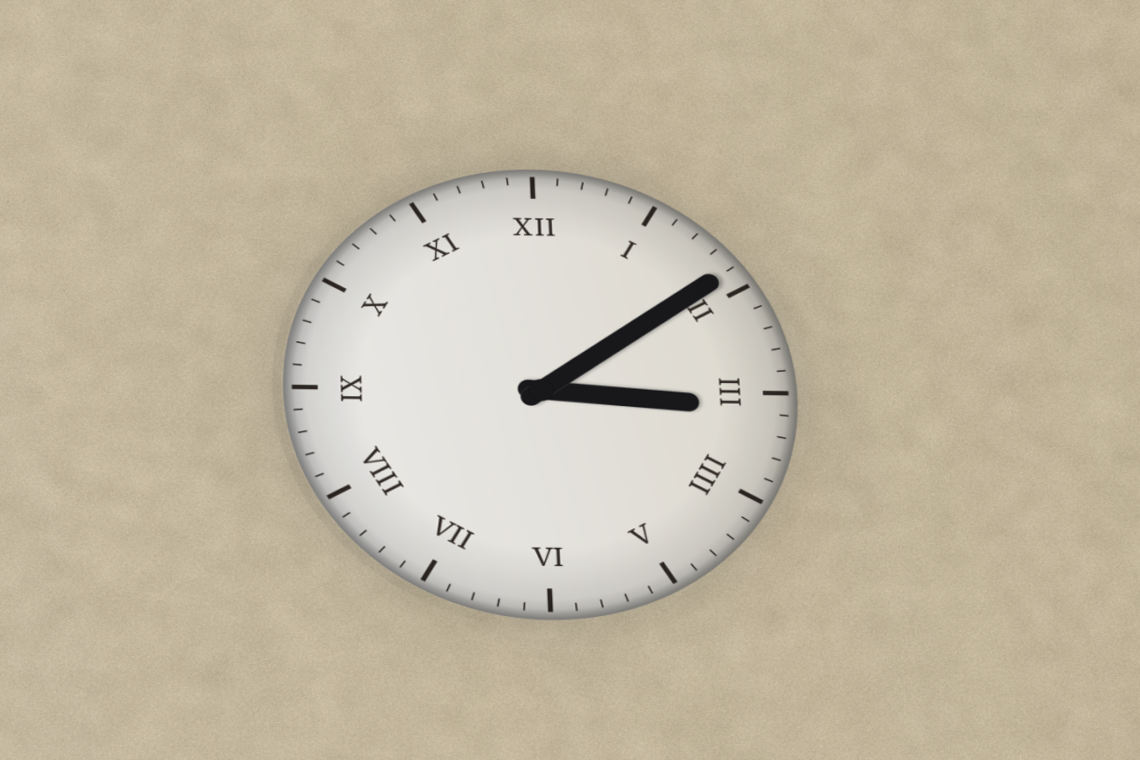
3:09
